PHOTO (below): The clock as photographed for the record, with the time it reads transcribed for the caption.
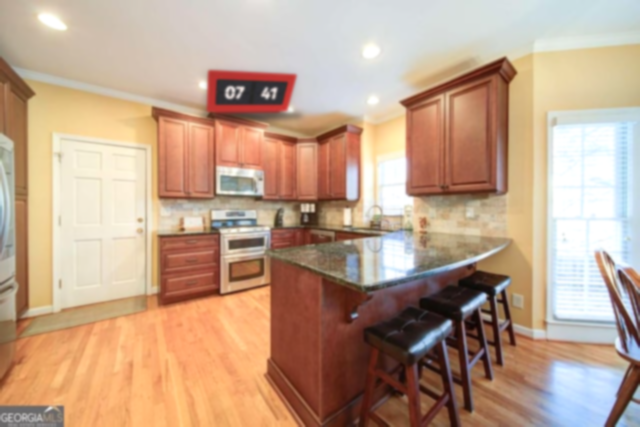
7:41
